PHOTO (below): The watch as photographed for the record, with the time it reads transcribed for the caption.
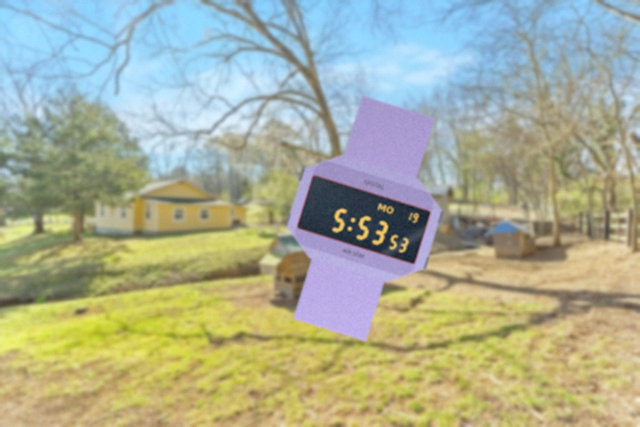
5:53:53
